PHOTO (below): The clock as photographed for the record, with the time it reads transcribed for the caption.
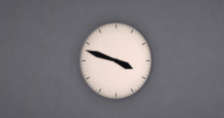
3:48
